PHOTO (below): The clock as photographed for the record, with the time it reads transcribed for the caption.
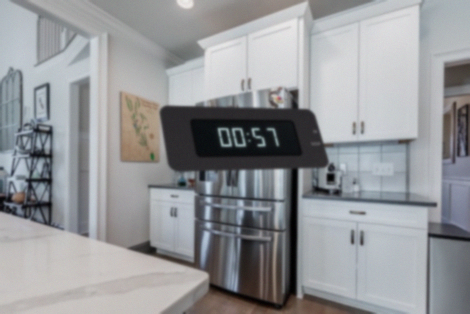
0:57
